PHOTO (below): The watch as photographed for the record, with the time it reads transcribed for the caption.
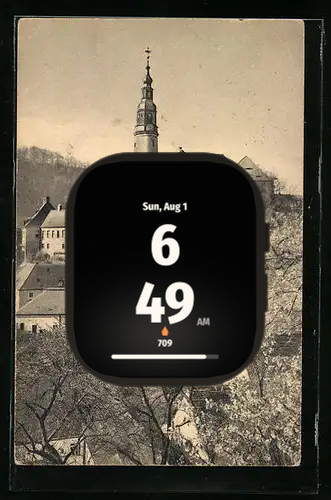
6:49
